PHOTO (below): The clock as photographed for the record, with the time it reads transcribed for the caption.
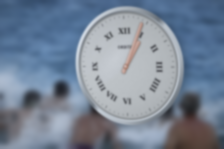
1:04
